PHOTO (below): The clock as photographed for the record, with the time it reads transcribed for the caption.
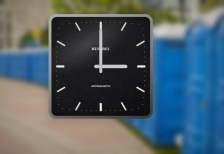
3:00
